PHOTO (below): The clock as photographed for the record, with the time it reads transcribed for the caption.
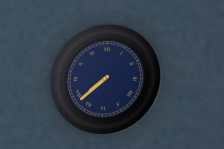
7:38
